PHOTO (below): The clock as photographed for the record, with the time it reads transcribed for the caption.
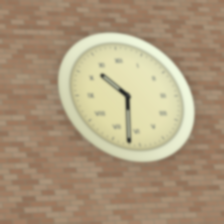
10:32
